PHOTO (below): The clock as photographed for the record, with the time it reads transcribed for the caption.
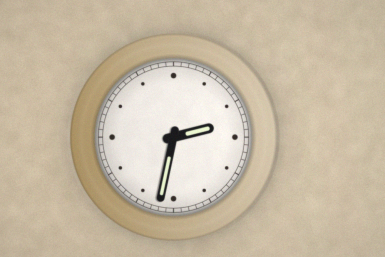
2:32
